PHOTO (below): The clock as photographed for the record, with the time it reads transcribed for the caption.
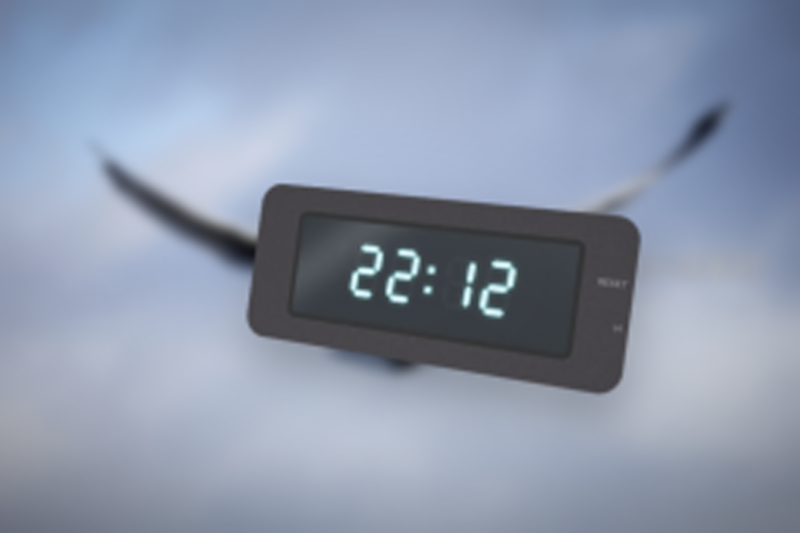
22:12
